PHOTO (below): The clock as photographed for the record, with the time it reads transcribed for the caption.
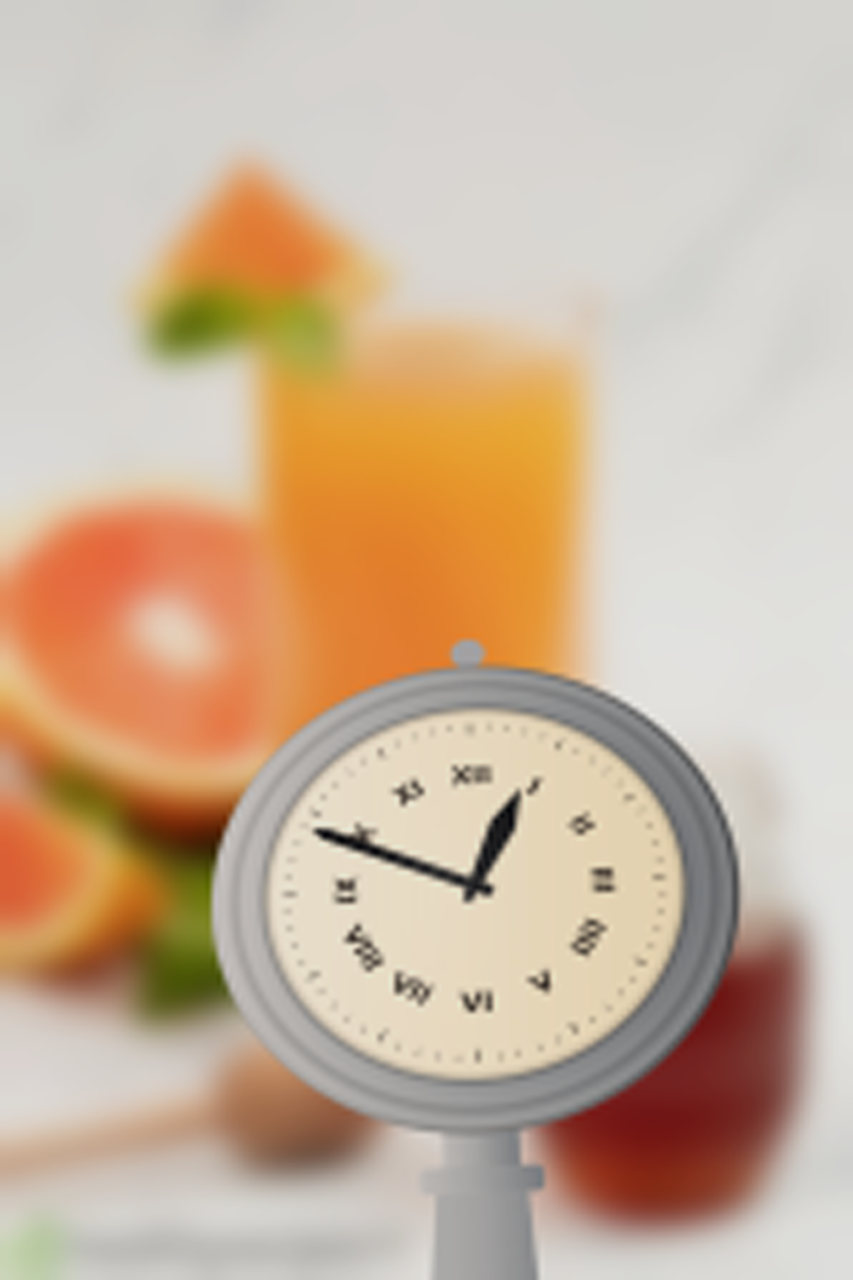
12:49
